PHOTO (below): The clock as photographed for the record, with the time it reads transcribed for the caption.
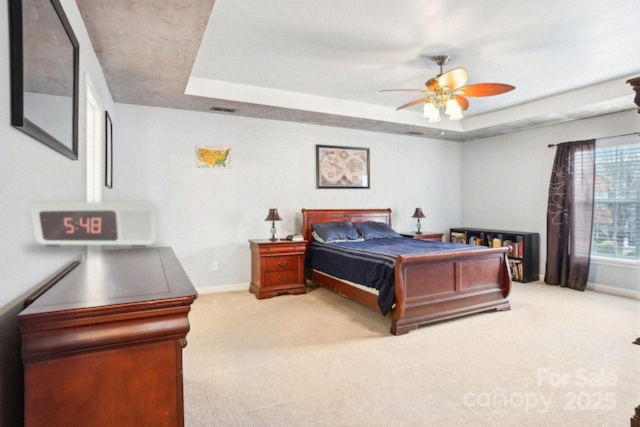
5:48
